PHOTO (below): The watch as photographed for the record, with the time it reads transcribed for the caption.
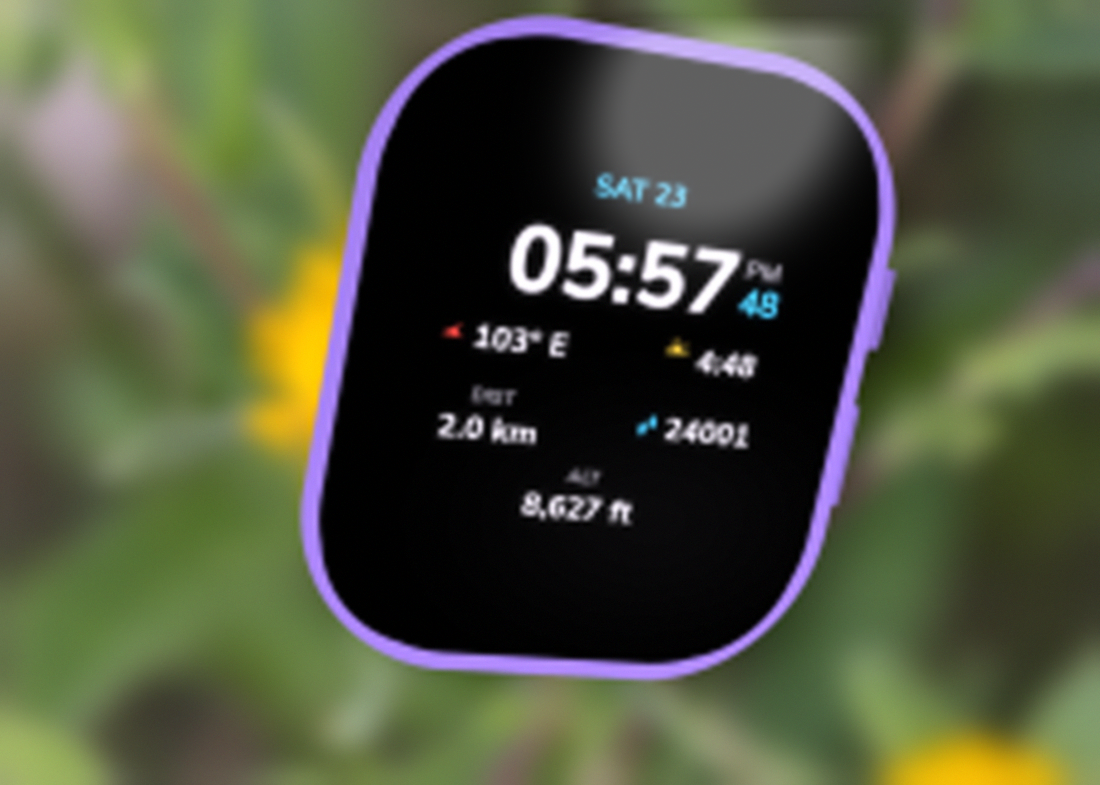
5:57
